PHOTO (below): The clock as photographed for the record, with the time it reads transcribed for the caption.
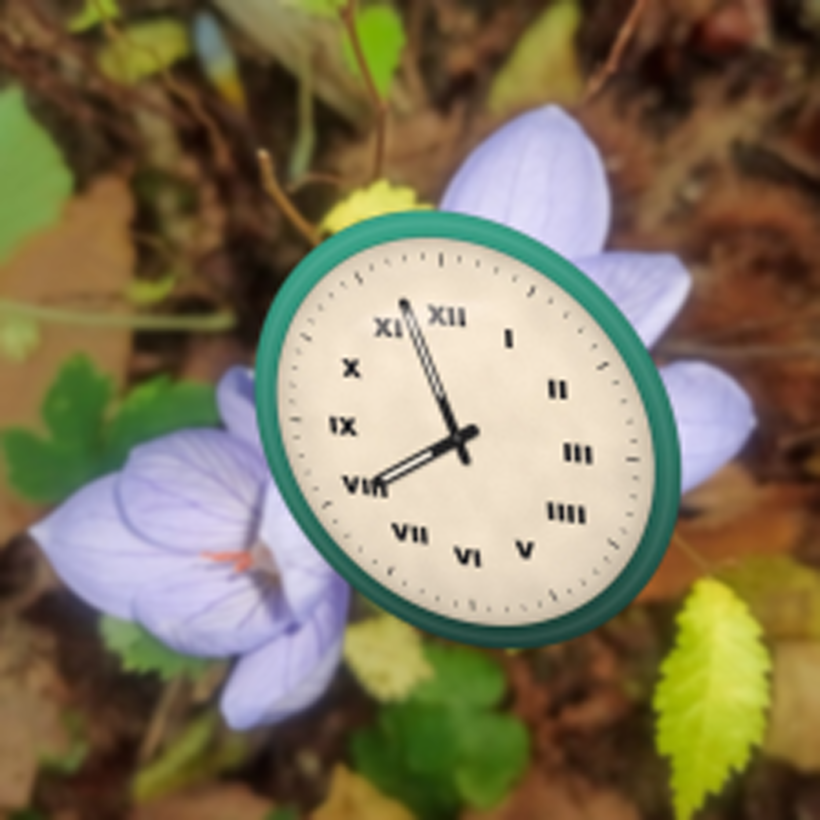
7:57
